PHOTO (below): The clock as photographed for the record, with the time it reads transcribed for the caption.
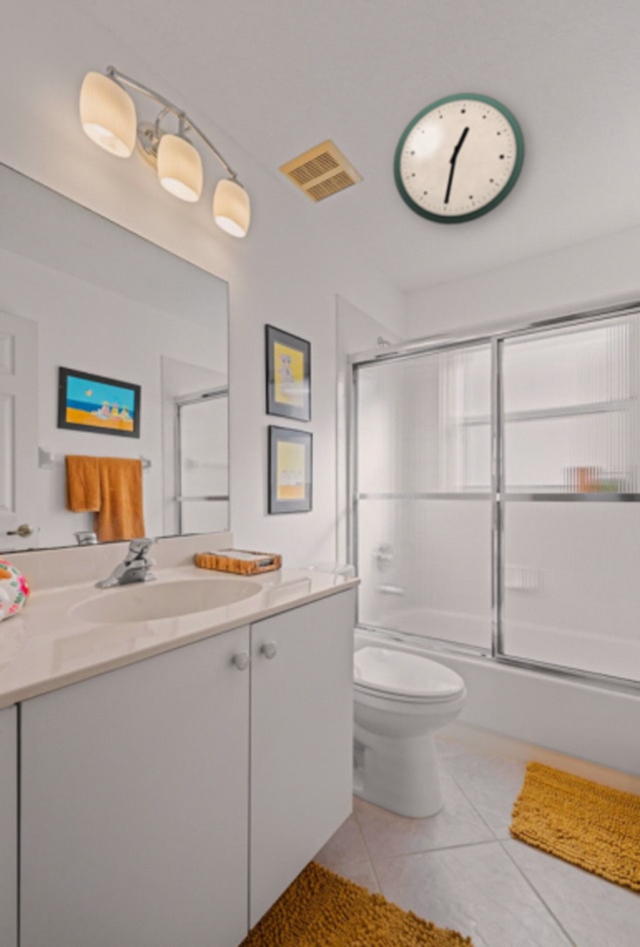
12:30
